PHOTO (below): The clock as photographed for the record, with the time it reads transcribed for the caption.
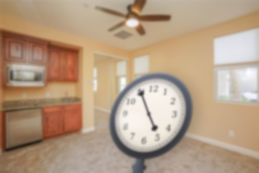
4:55
